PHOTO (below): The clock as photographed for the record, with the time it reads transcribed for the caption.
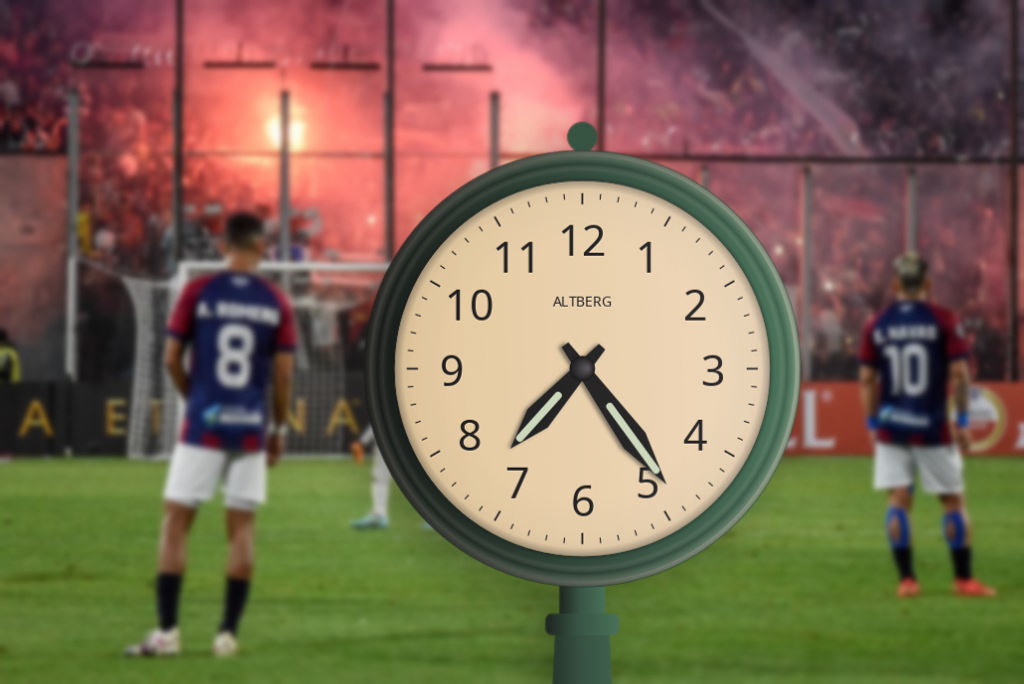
7:24
